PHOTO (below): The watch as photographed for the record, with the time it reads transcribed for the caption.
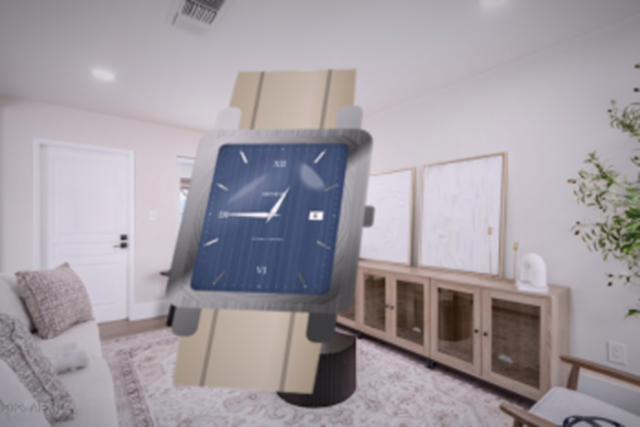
12:45
